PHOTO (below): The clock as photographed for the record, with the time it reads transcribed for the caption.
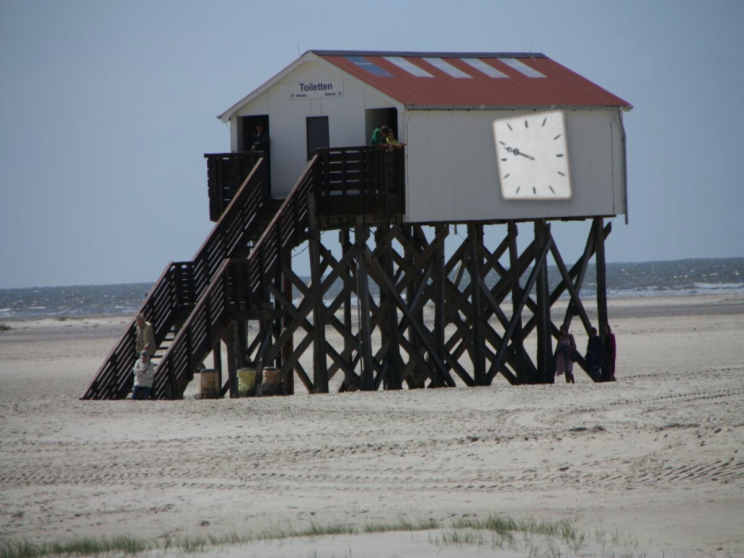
9:49
